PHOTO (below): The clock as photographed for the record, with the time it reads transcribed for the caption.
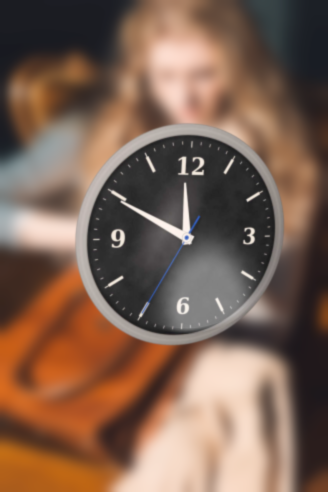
11:49:35
